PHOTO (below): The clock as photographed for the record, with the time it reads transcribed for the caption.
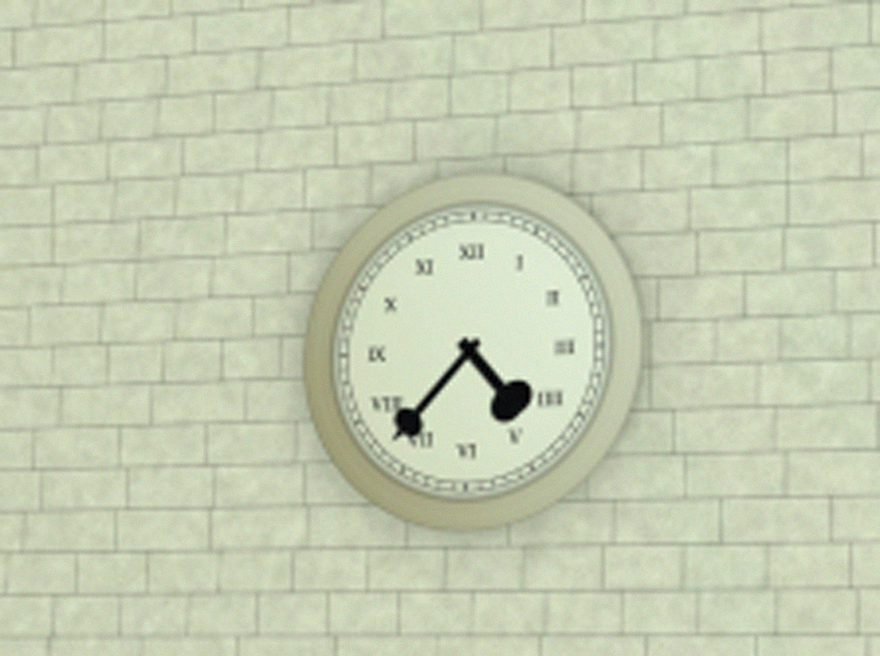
4:37
